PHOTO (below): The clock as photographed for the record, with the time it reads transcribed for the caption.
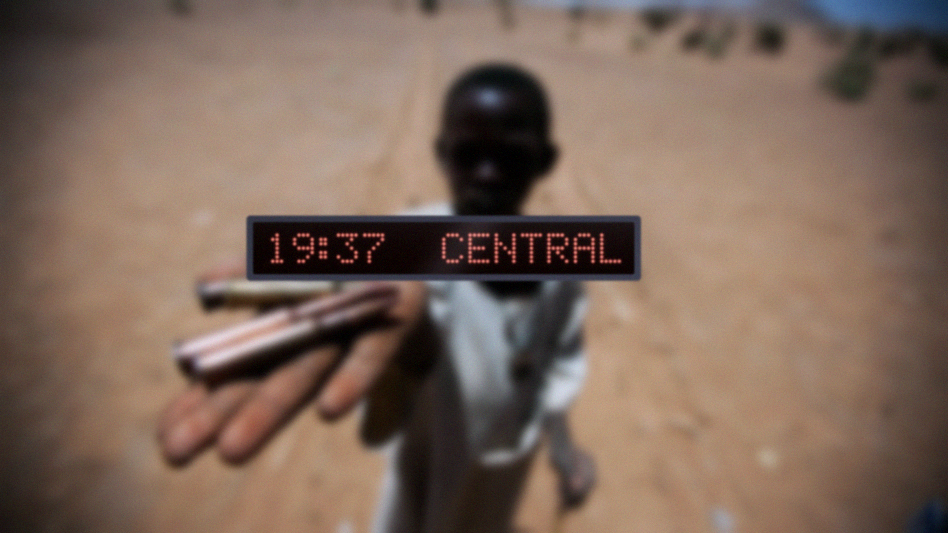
19:37
